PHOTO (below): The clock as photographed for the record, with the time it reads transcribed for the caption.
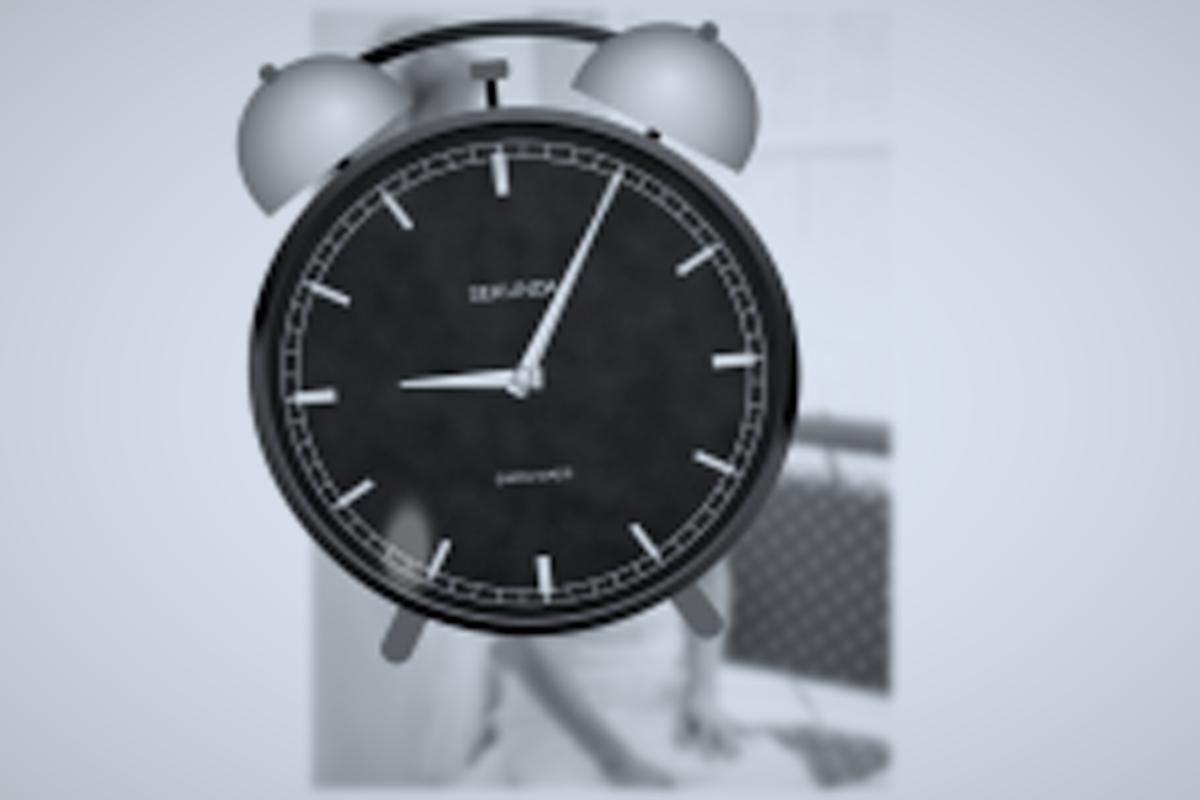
9:05
